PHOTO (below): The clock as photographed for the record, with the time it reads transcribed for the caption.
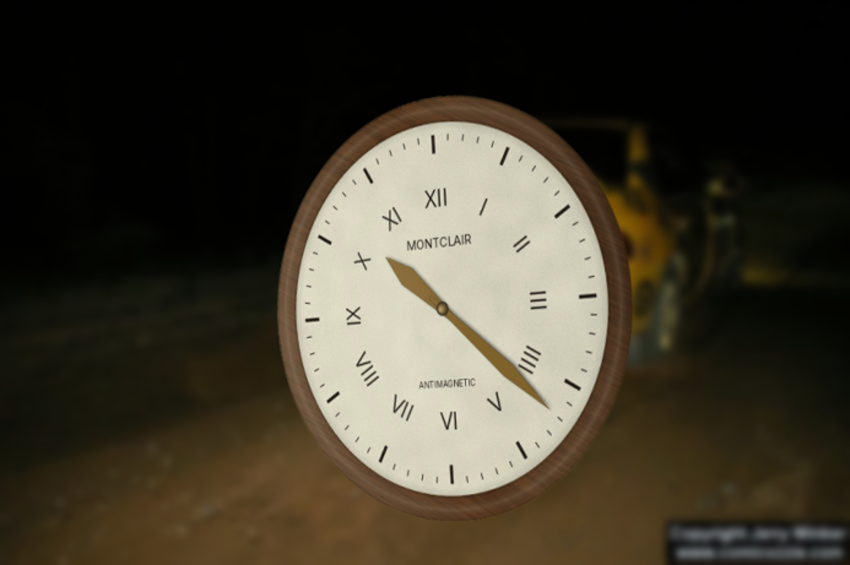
10:22
